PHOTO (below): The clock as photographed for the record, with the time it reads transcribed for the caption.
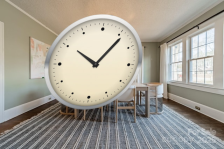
10:06
